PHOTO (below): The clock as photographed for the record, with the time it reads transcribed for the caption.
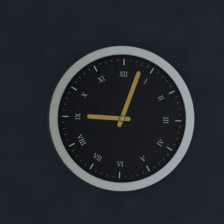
9:03
